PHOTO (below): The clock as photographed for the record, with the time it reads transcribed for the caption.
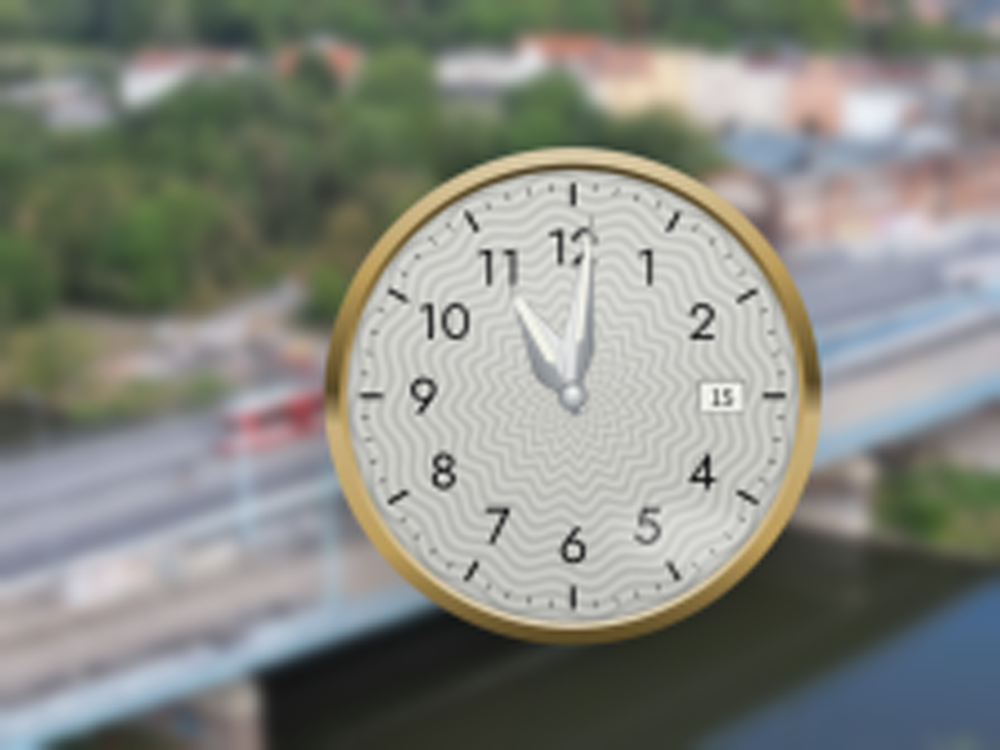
11:01
